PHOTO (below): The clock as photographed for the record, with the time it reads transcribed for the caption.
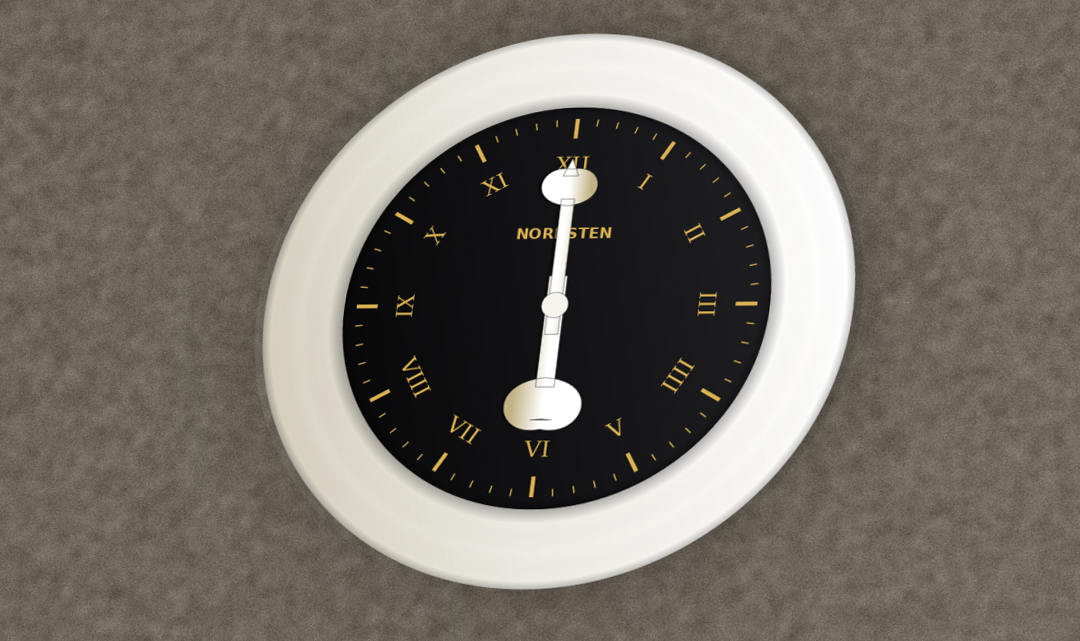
6:00
